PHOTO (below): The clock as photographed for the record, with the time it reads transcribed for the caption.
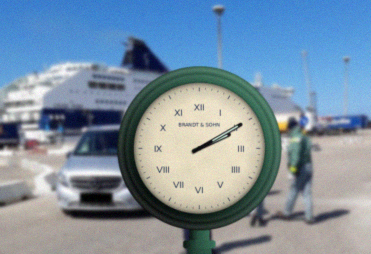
2:10
